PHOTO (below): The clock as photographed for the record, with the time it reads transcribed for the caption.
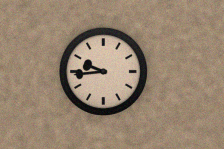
9:44
